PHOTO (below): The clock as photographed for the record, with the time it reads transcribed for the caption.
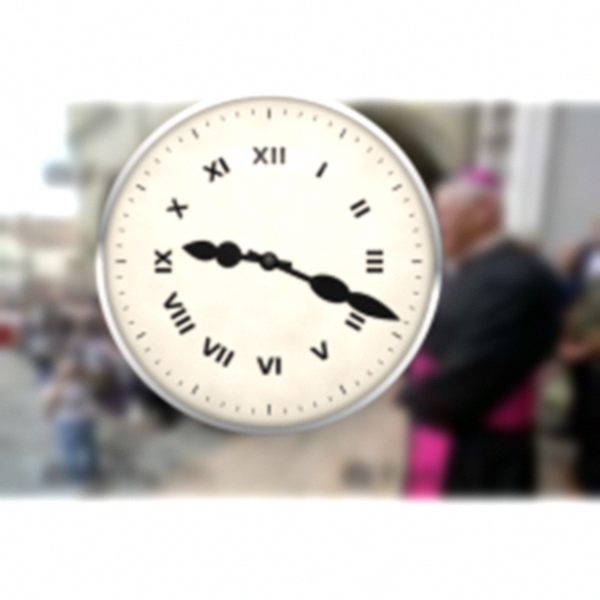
9:19
